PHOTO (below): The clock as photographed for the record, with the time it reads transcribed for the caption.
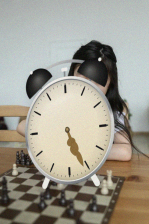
5:26
